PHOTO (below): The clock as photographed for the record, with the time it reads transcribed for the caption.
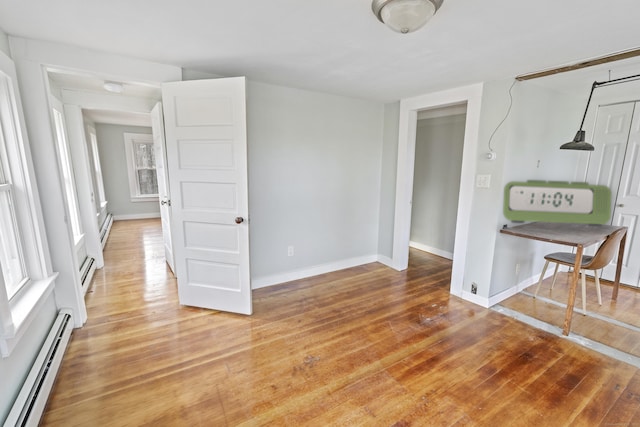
11:04
